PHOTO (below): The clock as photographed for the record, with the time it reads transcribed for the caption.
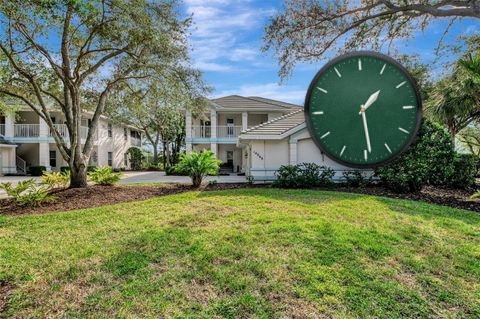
1:29
